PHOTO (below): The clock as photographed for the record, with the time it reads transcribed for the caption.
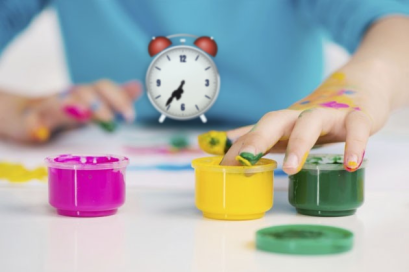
6:36
